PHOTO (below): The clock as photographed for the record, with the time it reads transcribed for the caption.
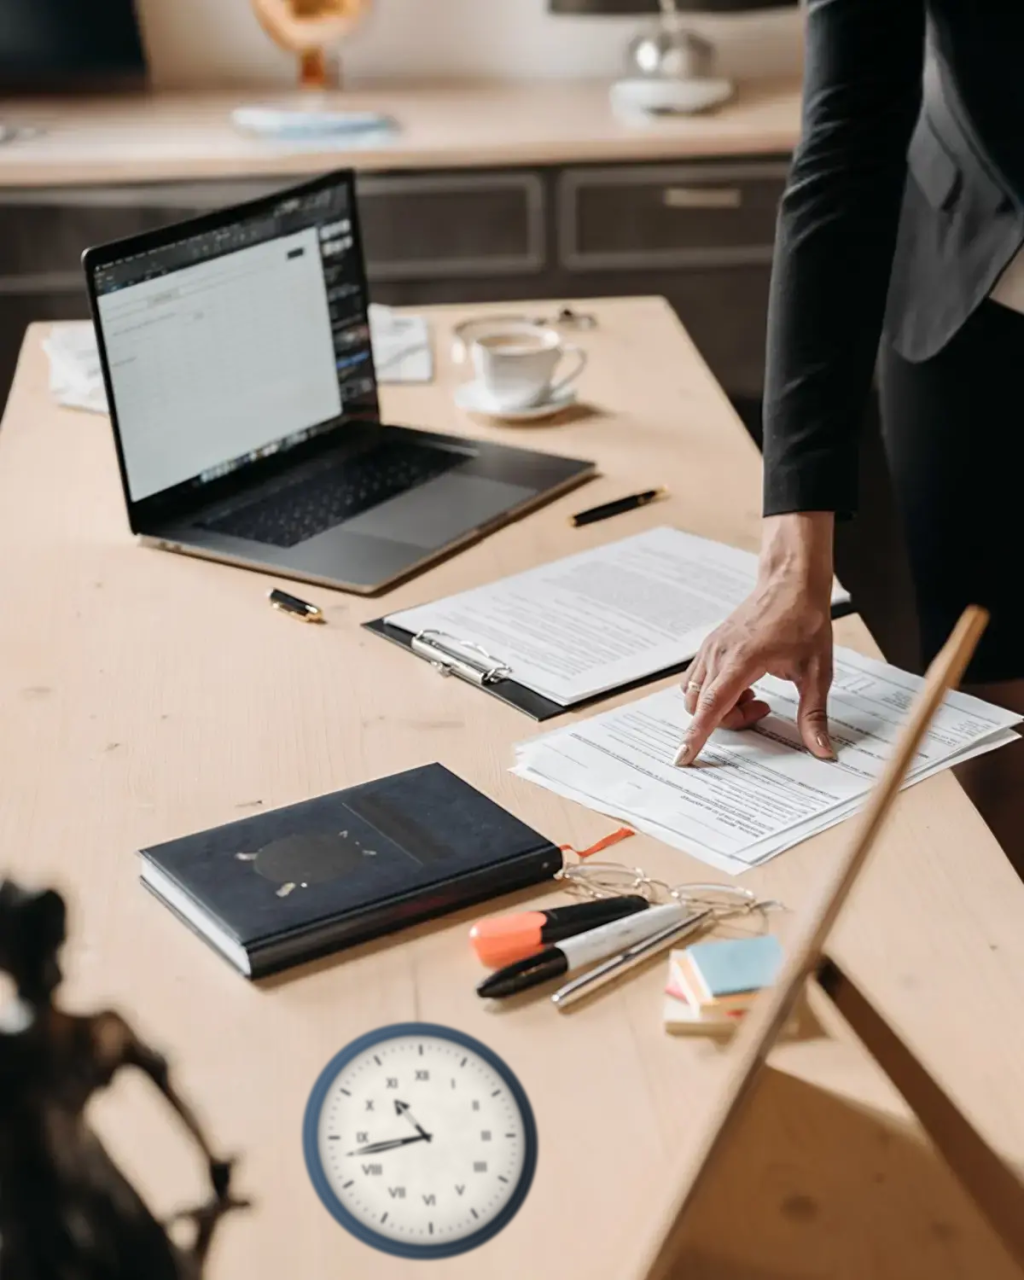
10:43
